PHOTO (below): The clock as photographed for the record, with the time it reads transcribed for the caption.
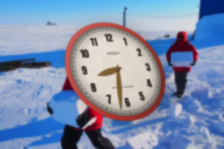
8:32
